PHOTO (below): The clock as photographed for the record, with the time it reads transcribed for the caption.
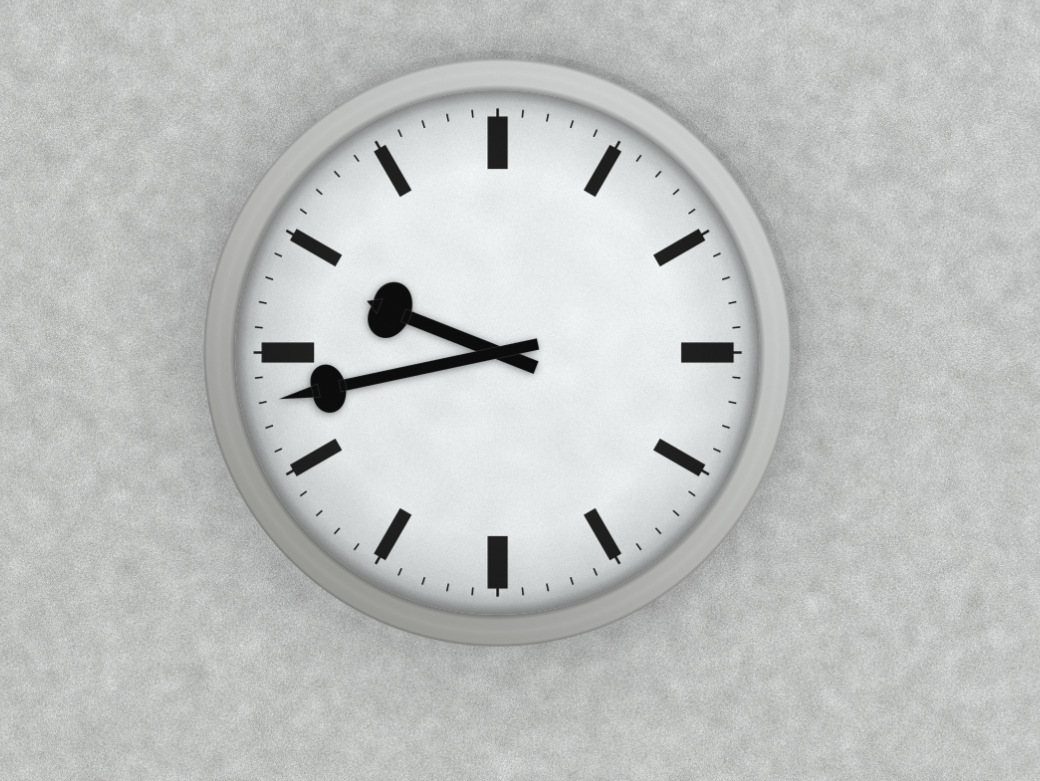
9:43
